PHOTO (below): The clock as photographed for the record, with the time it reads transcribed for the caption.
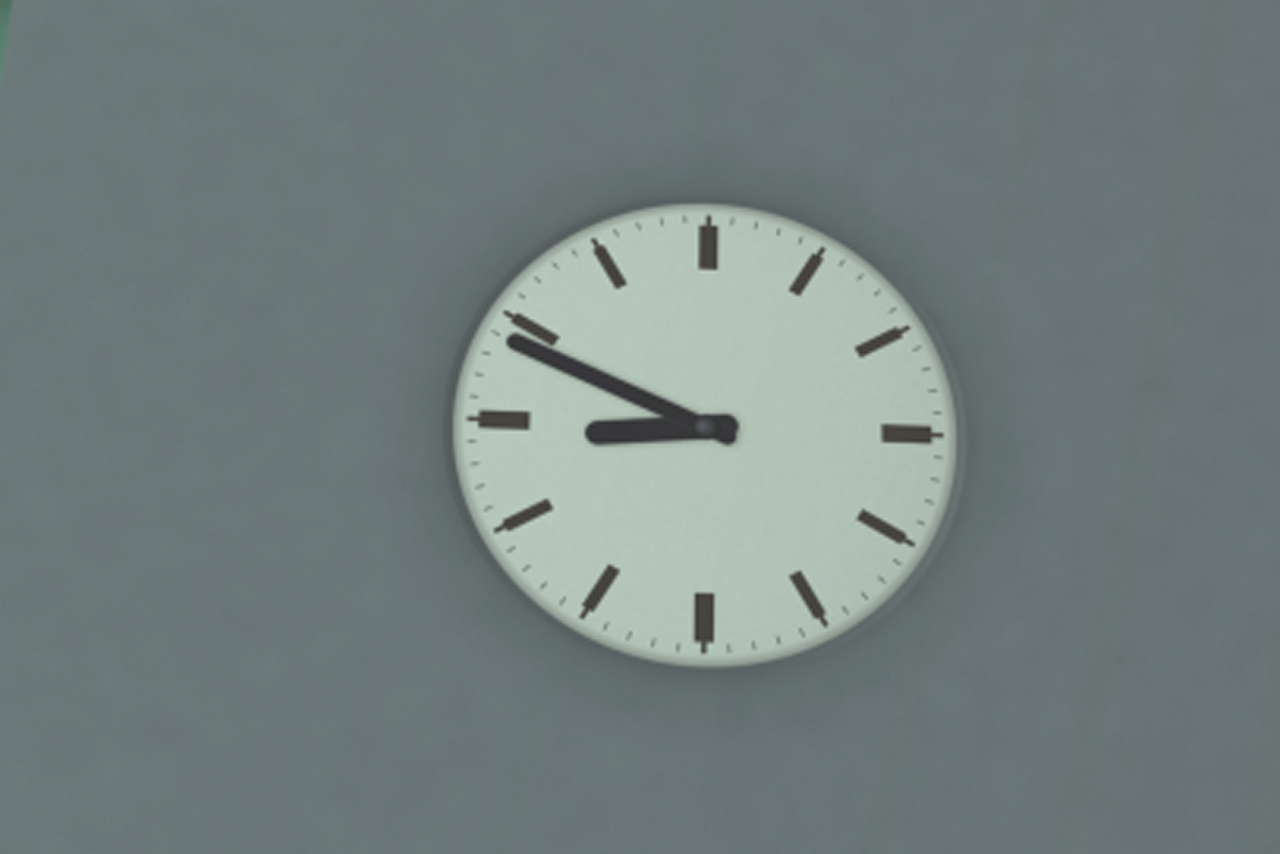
8:49
